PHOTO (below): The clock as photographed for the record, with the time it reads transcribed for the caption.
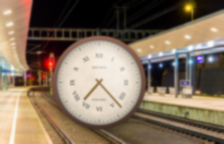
7:23
